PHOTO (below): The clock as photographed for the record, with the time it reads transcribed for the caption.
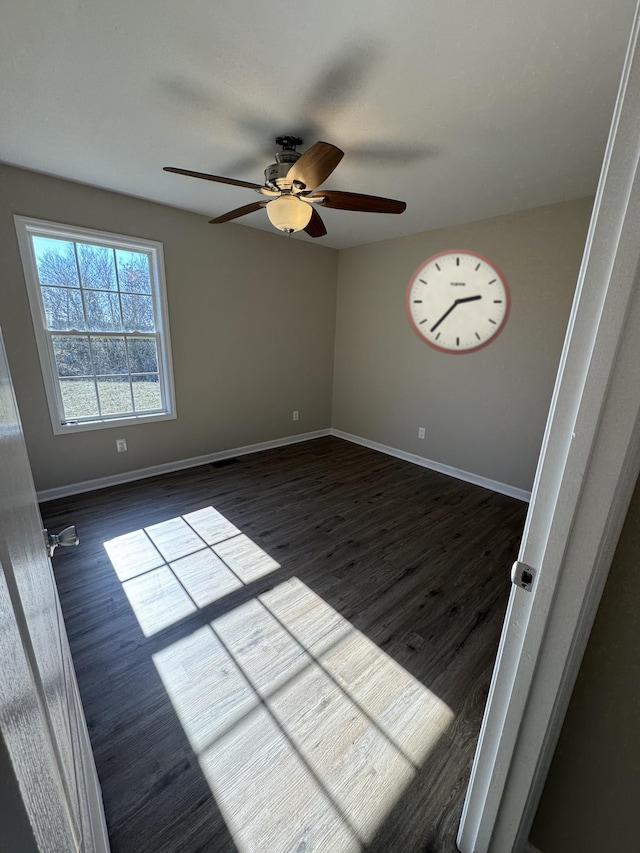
2:37
